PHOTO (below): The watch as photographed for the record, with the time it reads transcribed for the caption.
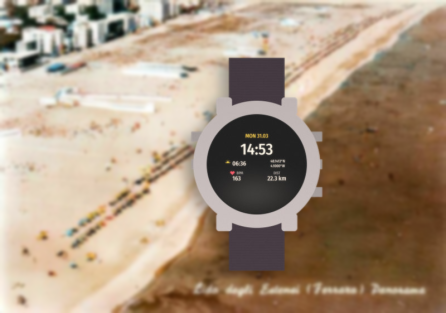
14:53
